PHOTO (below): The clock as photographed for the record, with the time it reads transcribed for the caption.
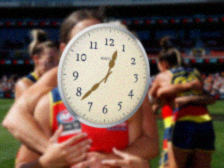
12:38
